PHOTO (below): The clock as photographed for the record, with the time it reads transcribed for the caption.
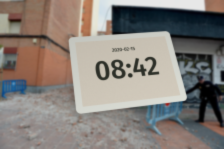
8:42
